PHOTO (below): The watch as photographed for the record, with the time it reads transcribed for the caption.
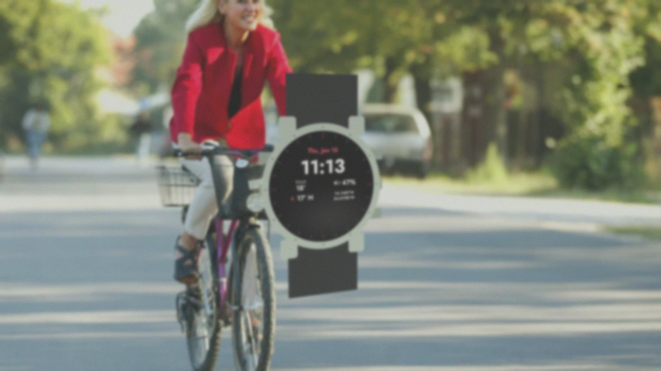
11:13
